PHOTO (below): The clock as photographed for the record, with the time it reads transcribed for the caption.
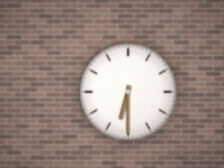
6:30
